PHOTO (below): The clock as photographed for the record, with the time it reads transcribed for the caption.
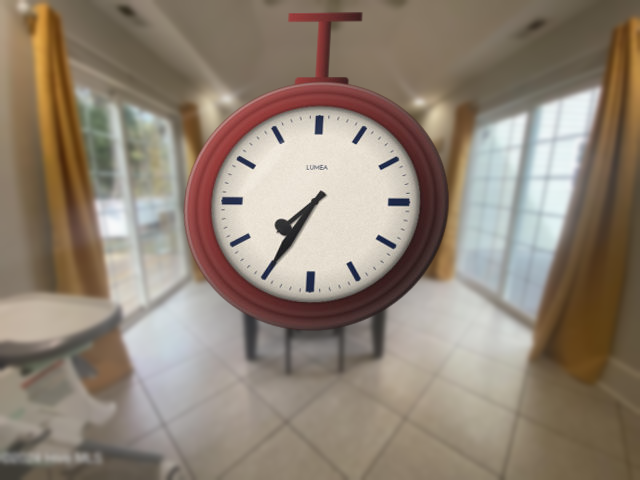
7:35
